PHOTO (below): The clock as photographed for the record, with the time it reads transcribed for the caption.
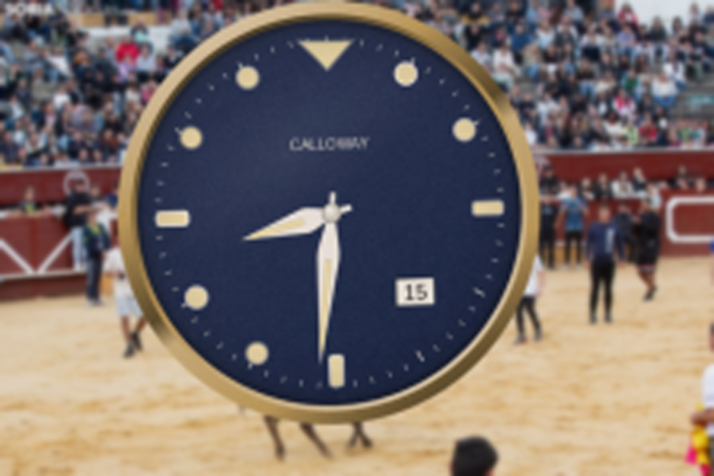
8:31
